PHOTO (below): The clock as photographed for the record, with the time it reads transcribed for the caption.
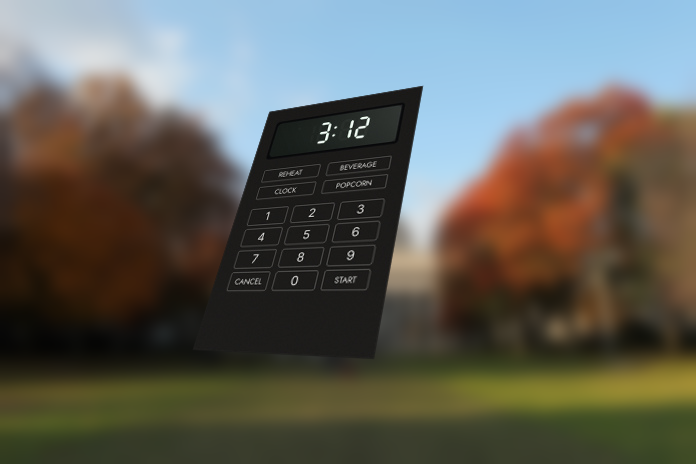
3:12
